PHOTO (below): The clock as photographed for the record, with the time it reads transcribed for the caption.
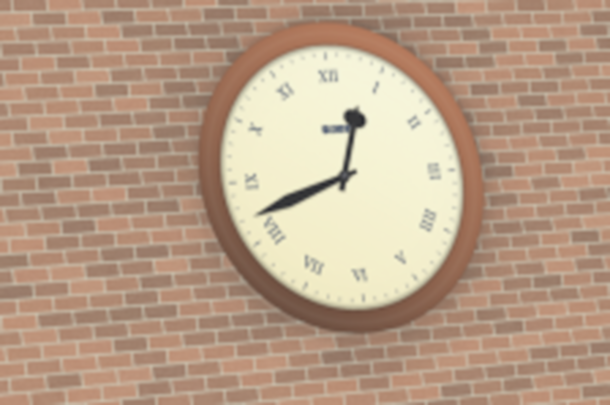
12:42
